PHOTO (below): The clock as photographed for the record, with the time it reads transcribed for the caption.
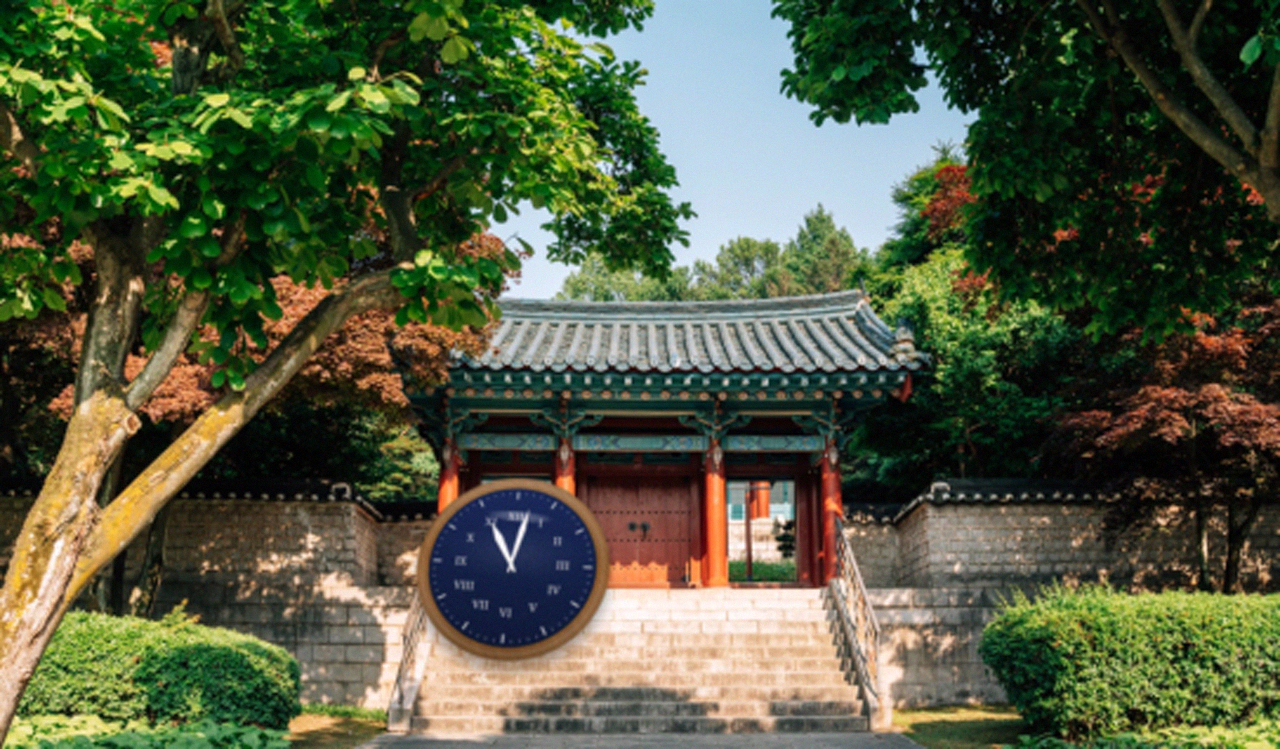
11:02
